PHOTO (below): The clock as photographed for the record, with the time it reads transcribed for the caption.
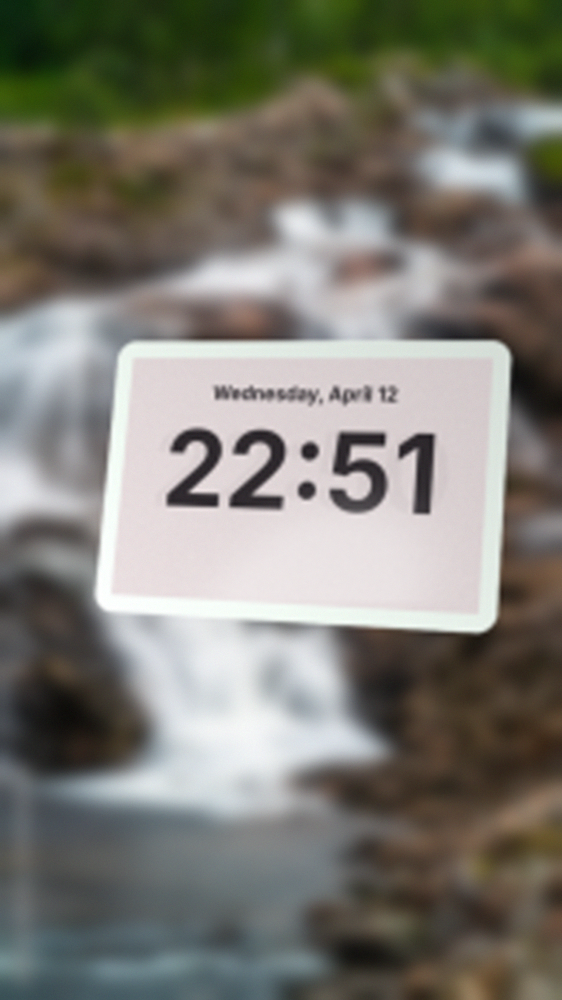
22:51
